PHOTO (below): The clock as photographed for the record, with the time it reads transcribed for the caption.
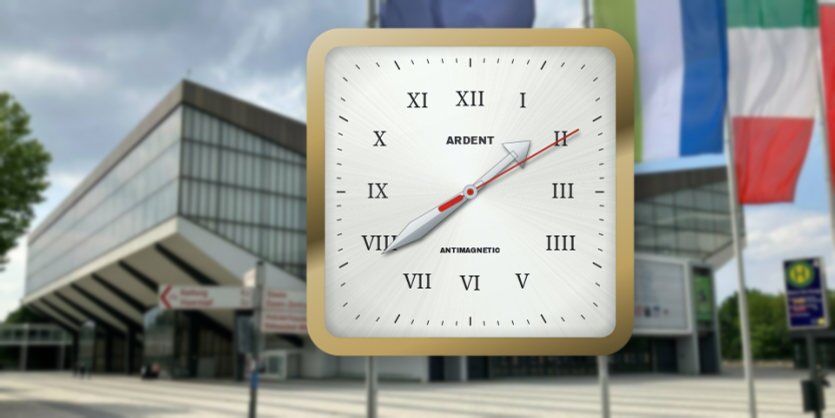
1:39:10
